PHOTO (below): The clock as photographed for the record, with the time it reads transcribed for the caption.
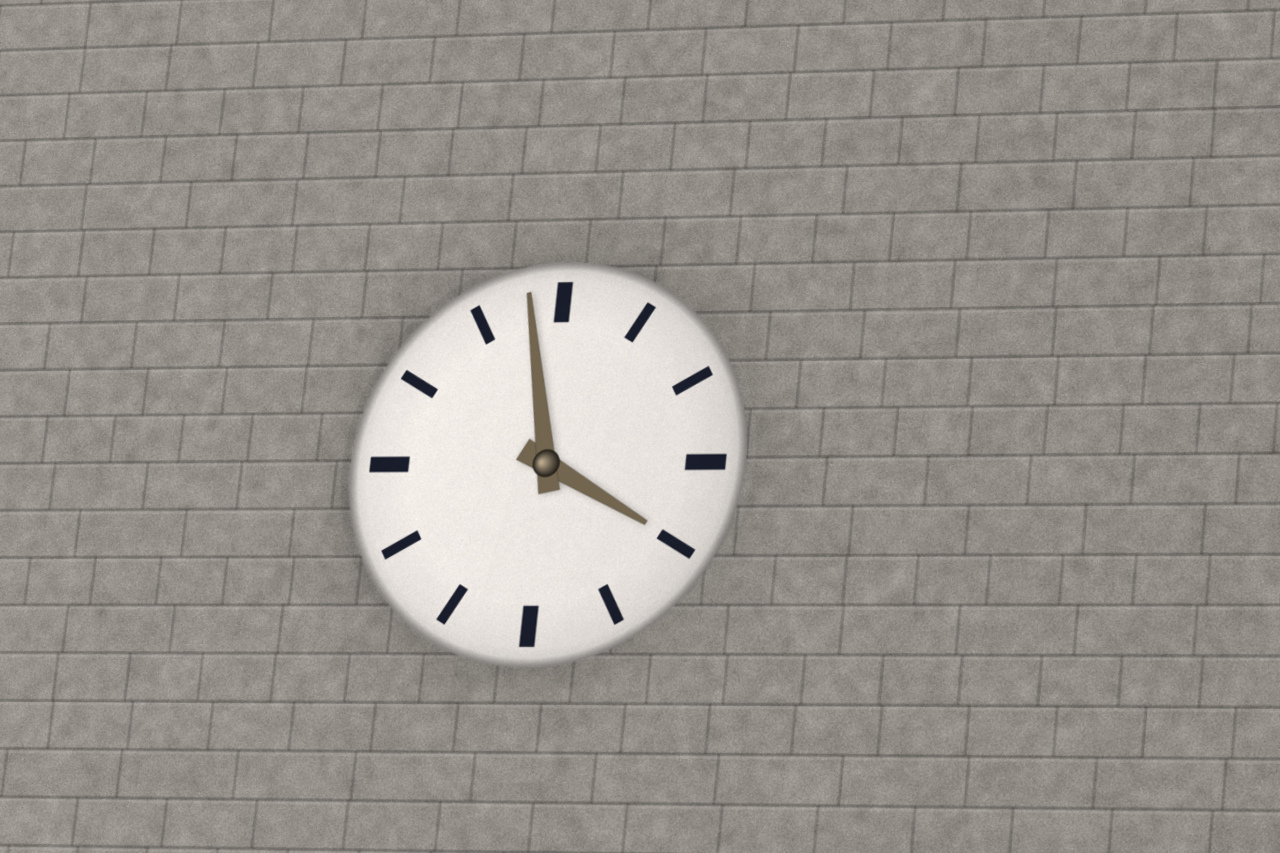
3:58
